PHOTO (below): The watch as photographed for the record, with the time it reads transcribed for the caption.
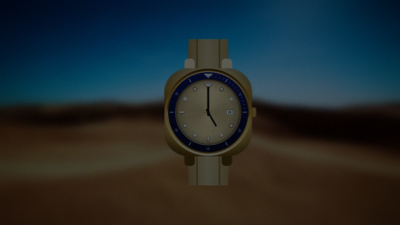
5:00
